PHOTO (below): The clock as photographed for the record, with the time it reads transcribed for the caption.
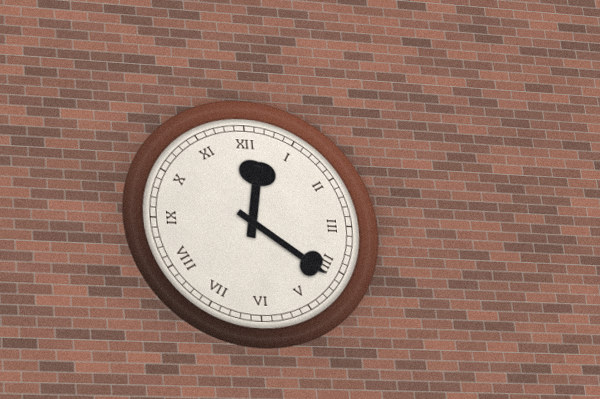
12:21
